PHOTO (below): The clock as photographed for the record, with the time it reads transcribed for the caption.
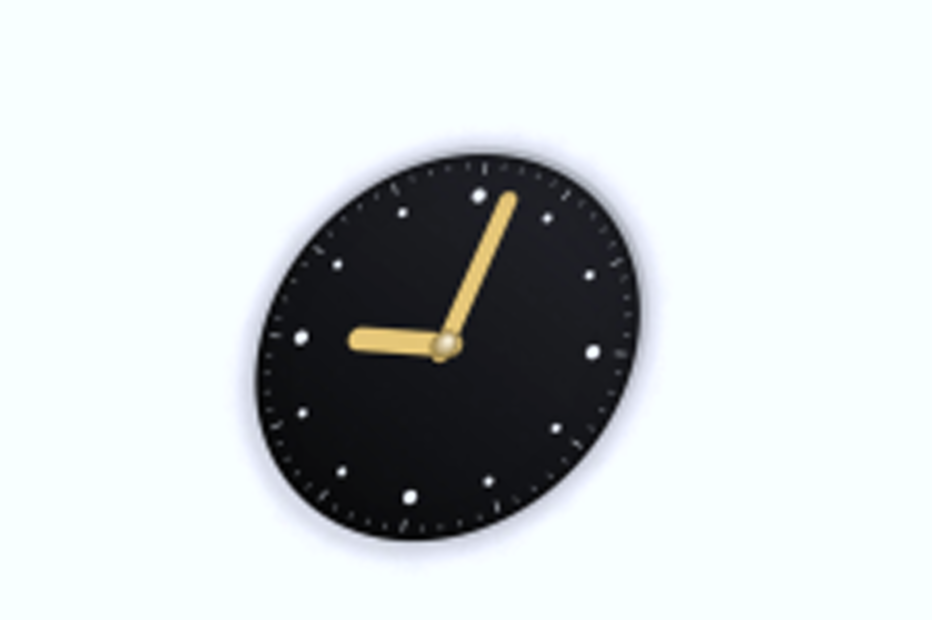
9:02
